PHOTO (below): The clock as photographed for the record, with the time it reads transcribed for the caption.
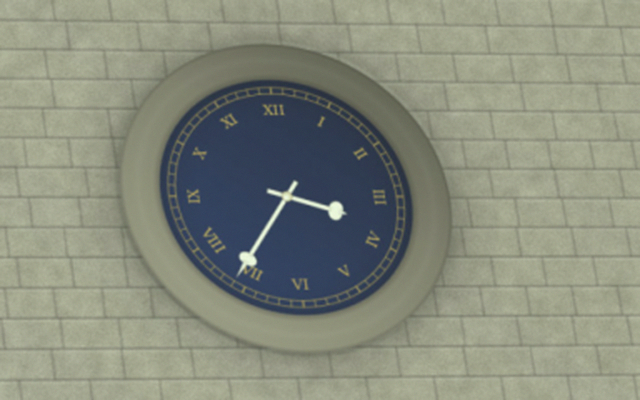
3:36
